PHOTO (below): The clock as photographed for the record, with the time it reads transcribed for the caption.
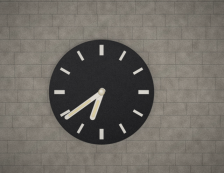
6:39
